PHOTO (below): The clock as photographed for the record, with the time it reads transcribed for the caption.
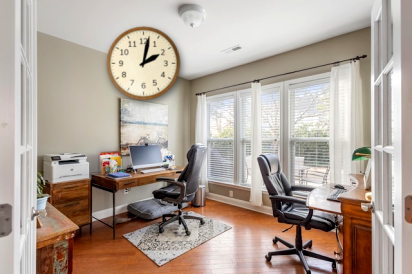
2:02
